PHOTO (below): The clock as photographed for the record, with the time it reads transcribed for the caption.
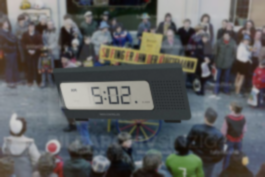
5:02
